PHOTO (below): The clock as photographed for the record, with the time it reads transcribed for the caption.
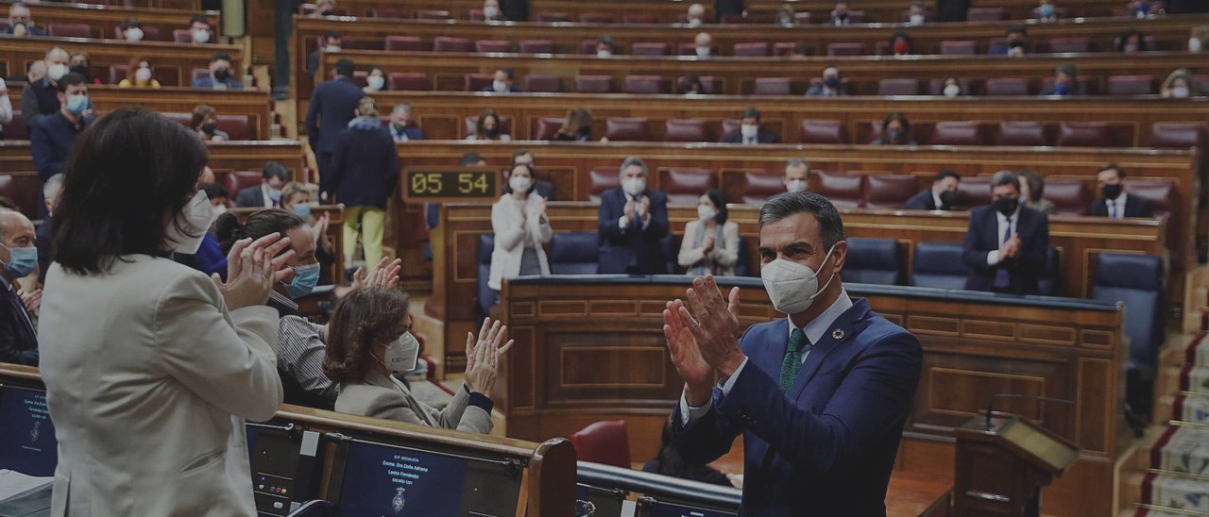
5:54
